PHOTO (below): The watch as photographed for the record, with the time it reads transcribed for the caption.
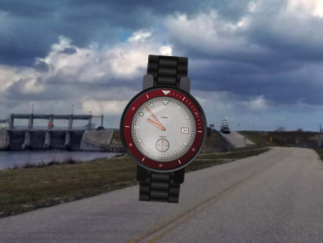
9:53
